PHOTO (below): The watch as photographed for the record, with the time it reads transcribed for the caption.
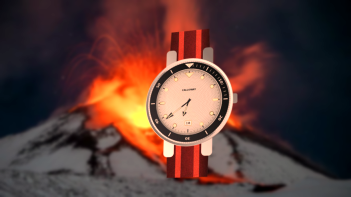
6:39
